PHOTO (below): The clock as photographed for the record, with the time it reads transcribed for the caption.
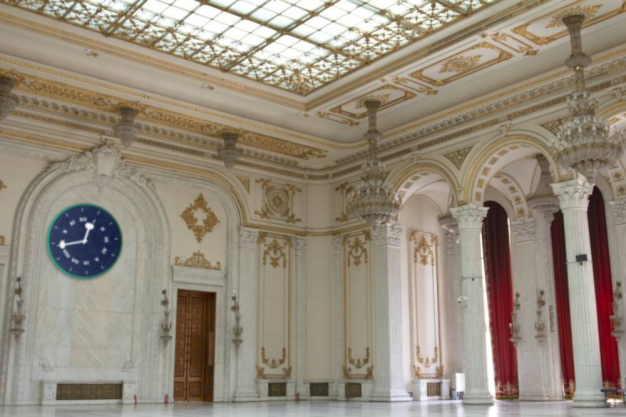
12:44
